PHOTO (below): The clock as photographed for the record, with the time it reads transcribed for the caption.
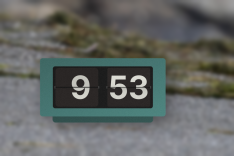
9:53
